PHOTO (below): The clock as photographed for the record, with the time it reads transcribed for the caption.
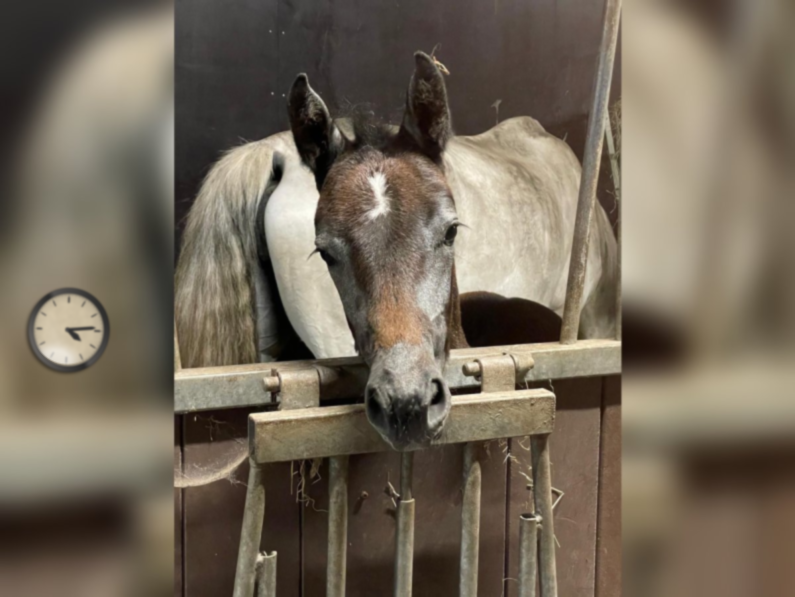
4:14
